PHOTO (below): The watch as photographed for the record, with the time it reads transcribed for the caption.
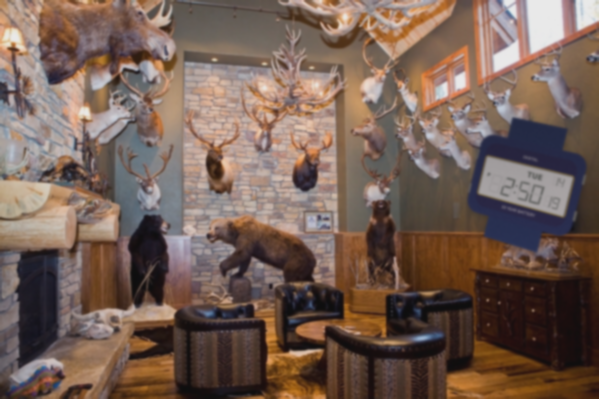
2:50
